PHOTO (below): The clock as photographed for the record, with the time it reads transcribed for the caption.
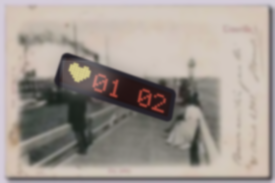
1:02
